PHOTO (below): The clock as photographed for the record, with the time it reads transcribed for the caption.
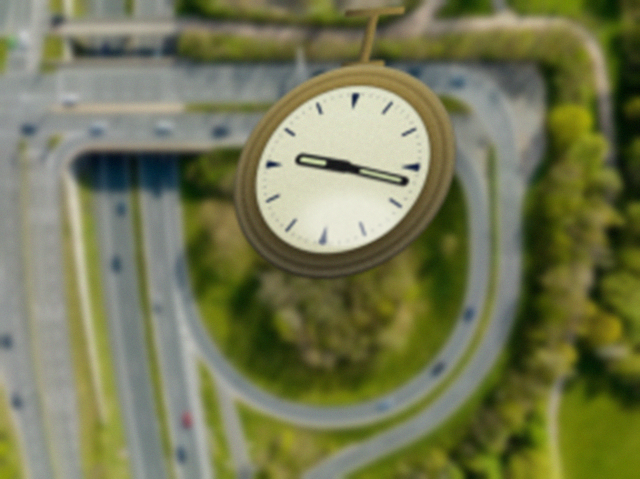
9:17
